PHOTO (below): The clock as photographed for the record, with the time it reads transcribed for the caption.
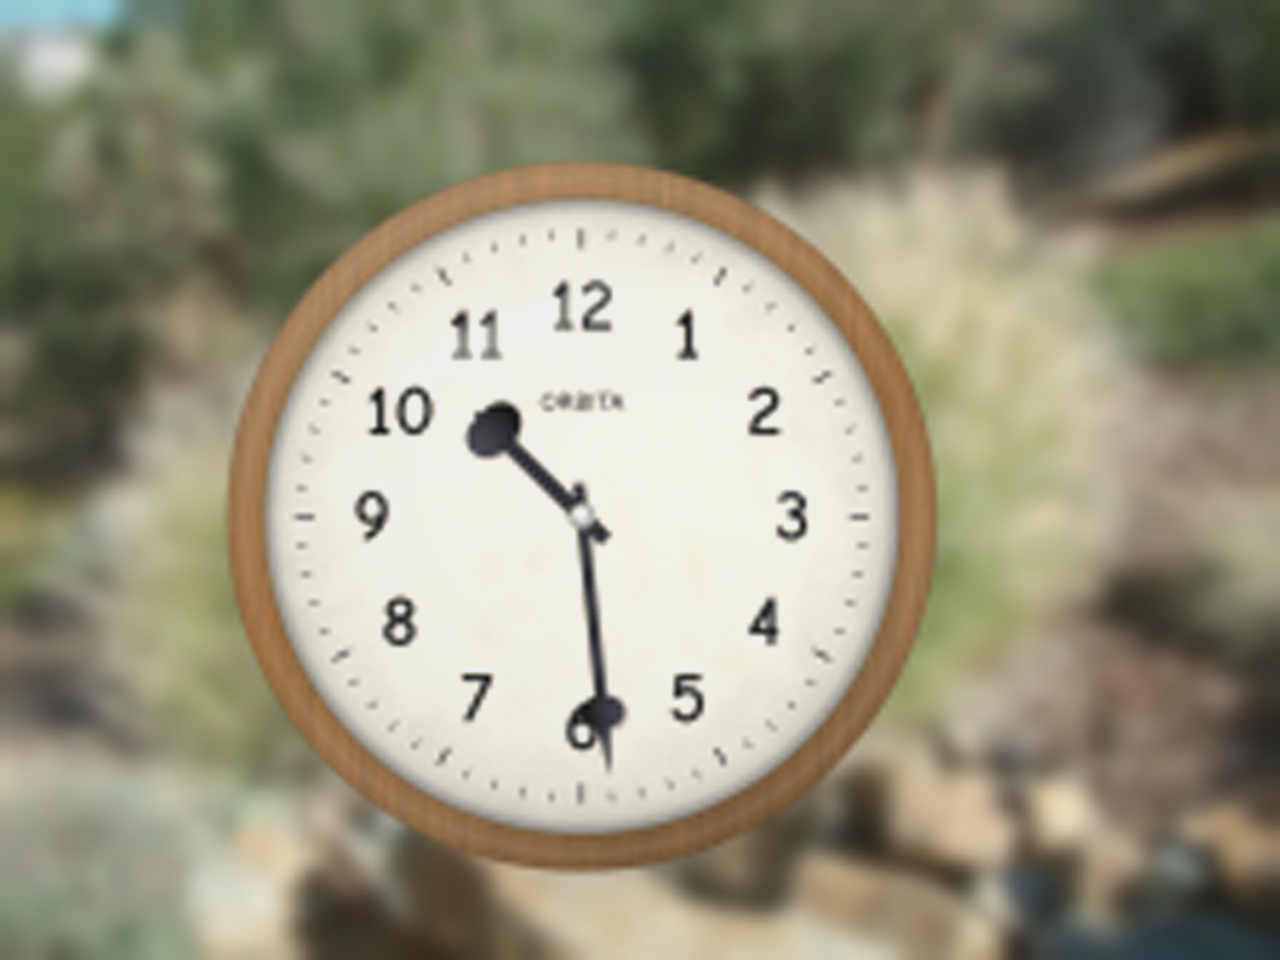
10:29
